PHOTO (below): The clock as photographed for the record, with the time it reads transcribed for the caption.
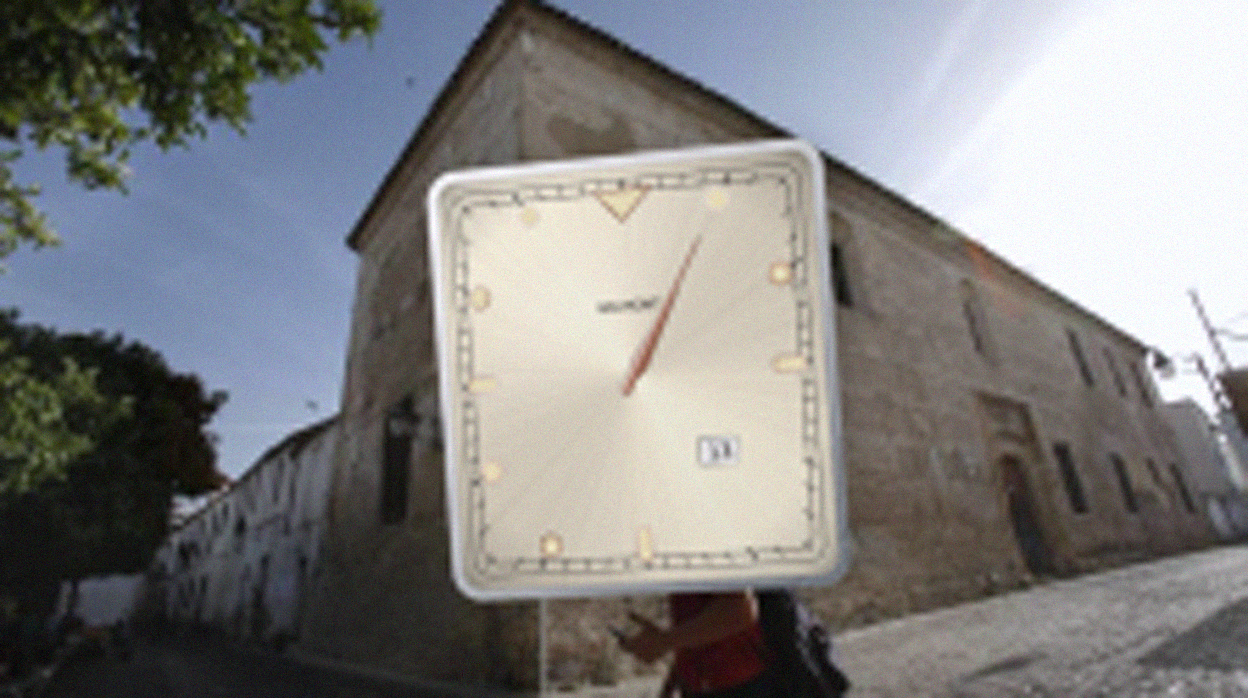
1:05
